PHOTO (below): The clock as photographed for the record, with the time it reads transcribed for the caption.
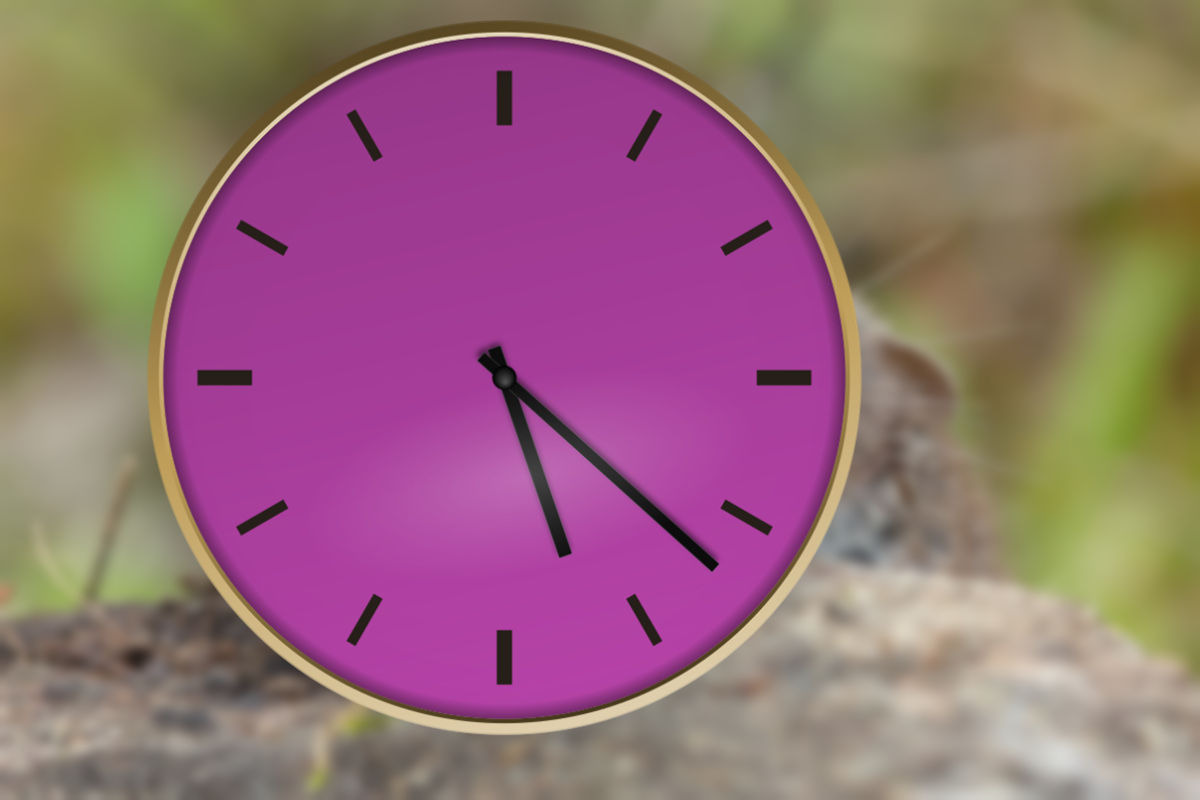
5:22
